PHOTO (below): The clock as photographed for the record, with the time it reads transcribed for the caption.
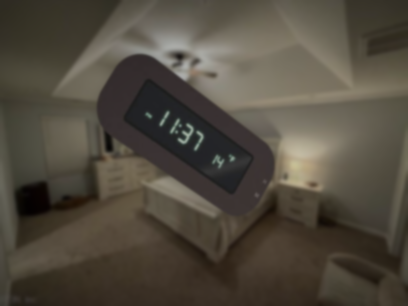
11:37
